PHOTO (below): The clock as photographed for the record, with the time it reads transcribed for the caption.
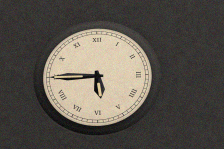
5:45
